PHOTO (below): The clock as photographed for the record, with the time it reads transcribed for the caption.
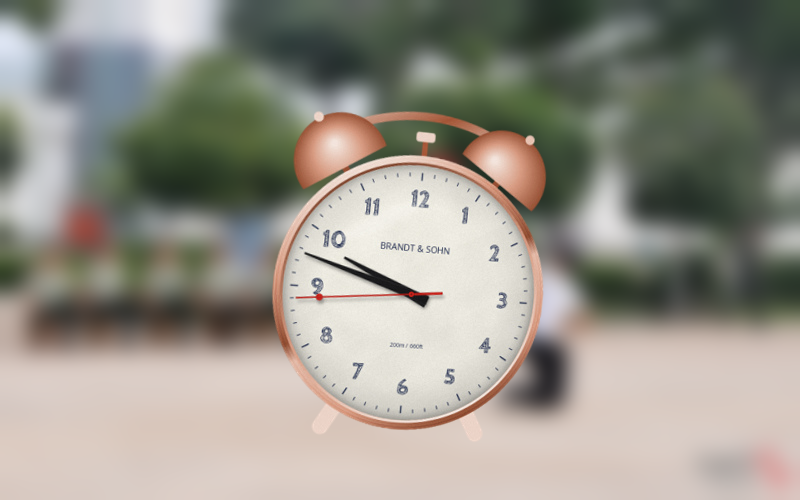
9:47:44
